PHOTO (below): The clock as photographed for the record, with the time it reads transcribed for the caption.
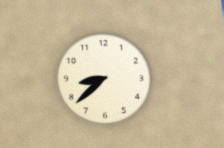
8:38
